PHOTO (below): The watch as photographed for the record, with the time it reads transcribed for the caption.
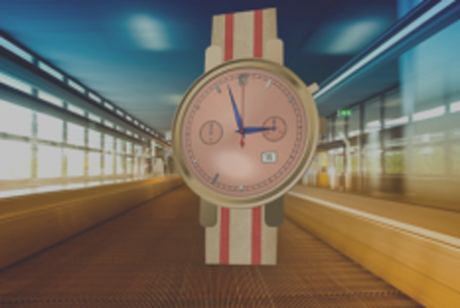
2:57
